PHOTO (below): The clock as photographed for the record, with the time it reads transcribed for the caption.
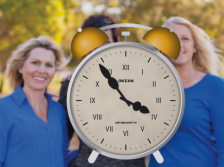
3:54
